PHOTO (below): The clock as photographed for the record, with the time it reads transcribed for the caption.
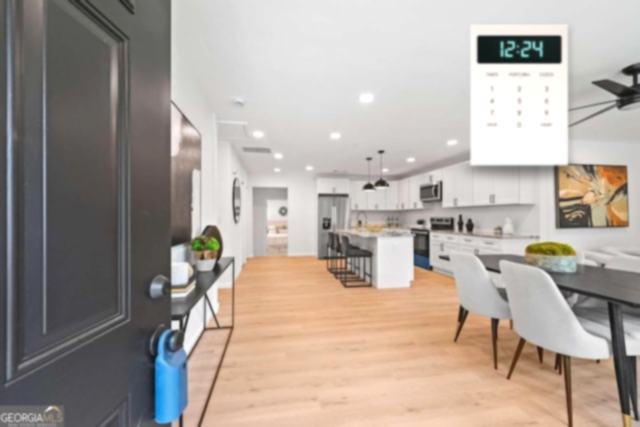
12:24
